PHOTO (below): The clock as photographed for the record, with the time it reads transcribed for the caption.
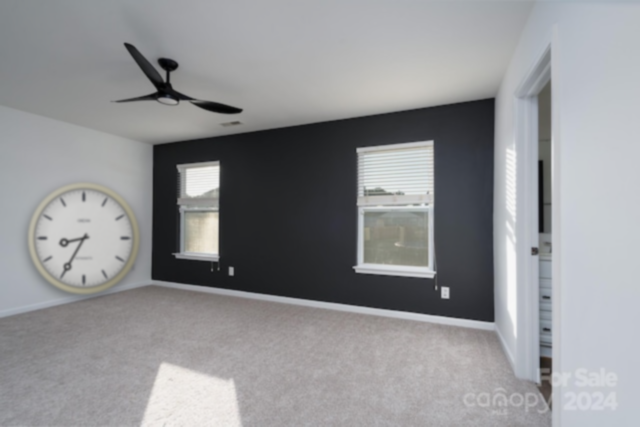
8:35
